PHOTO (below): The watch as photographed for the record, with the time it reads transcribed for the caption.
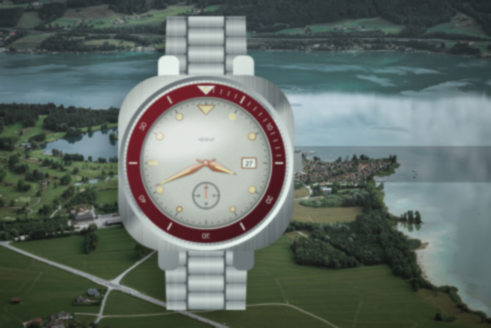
3:41
